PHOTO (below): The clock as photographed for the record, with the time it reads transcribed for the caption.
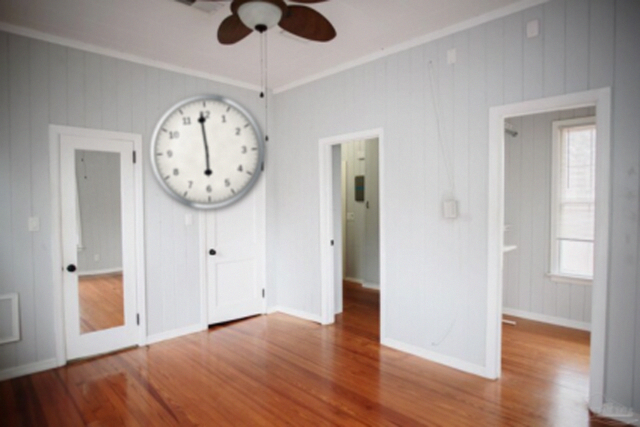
5:59
